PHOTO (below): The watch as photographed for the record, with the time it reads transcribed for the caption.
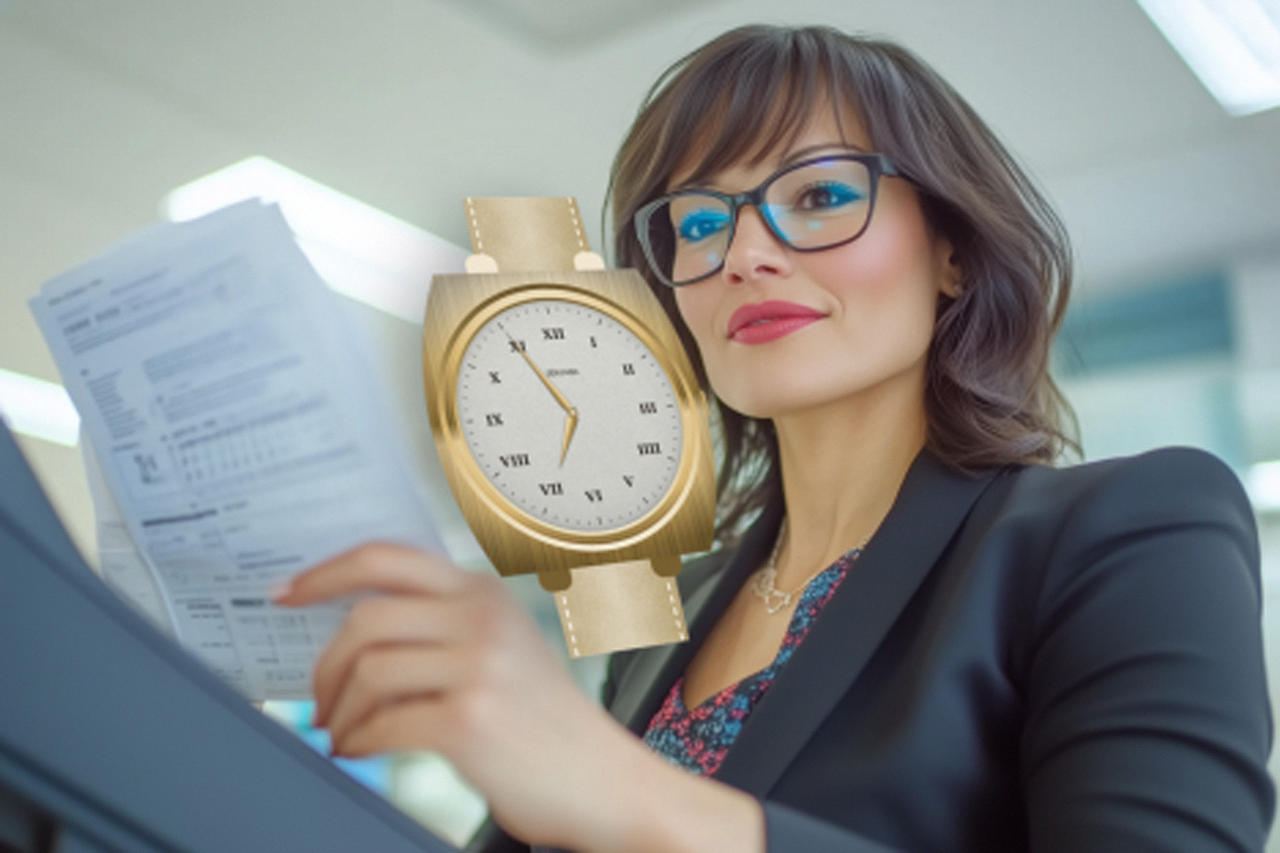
6:55
